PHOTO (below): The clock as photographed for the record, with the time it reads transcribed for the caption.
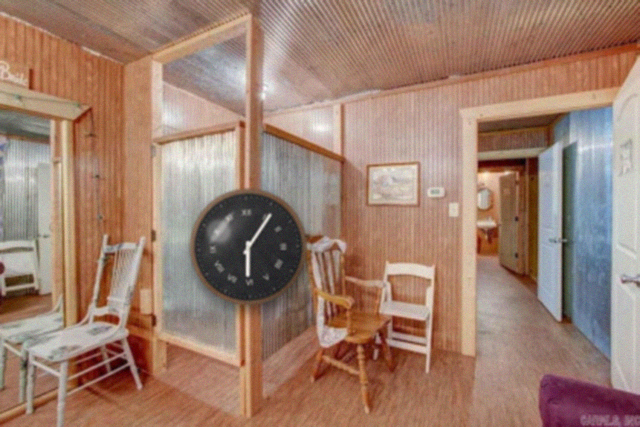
6:06
